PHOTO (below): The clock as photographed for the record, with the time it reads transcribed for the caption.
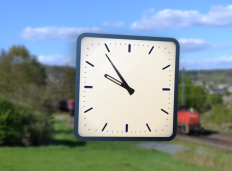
9:54
